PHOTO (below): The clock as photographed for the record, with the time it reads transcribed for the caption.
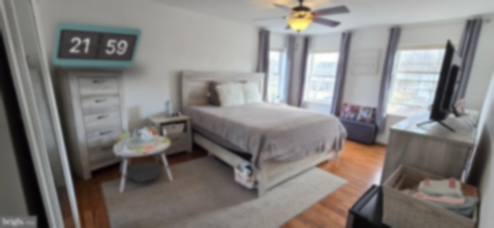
21:59
